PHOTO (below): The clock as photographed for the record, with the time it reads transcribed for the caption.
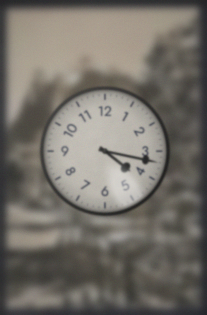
4:17
